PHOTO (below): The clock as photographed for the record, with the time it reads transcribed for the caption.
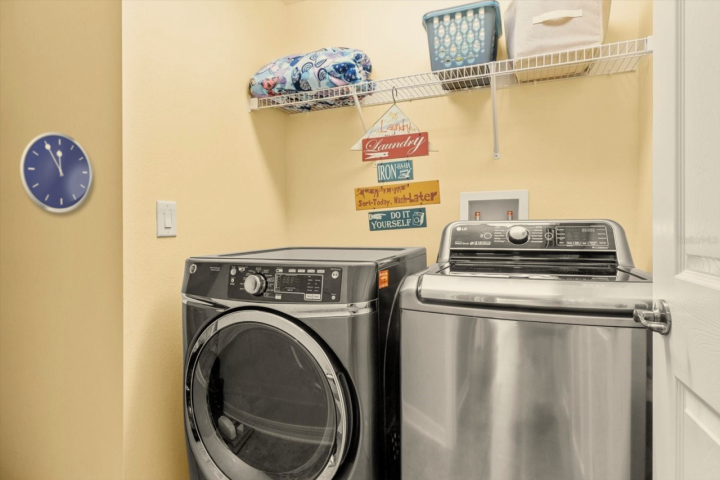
11:55
